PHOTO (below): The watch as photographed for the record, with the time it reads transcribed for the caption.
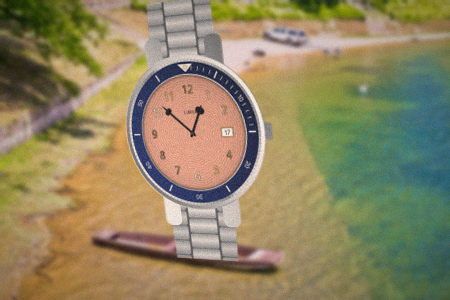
12:52
